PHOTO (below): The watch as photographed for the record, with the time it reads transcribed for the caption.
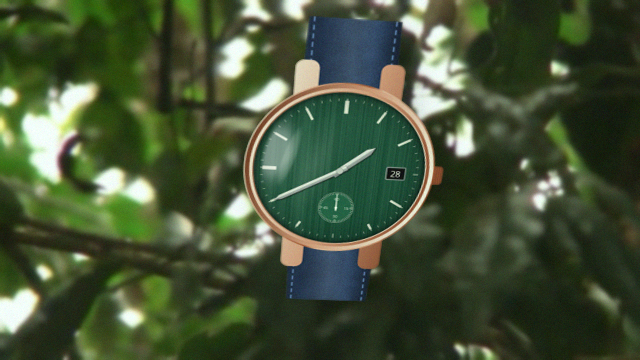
1:40
